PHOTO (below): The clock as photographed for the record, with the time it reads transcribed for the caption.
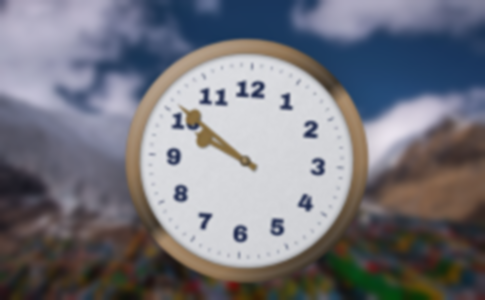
9:51
